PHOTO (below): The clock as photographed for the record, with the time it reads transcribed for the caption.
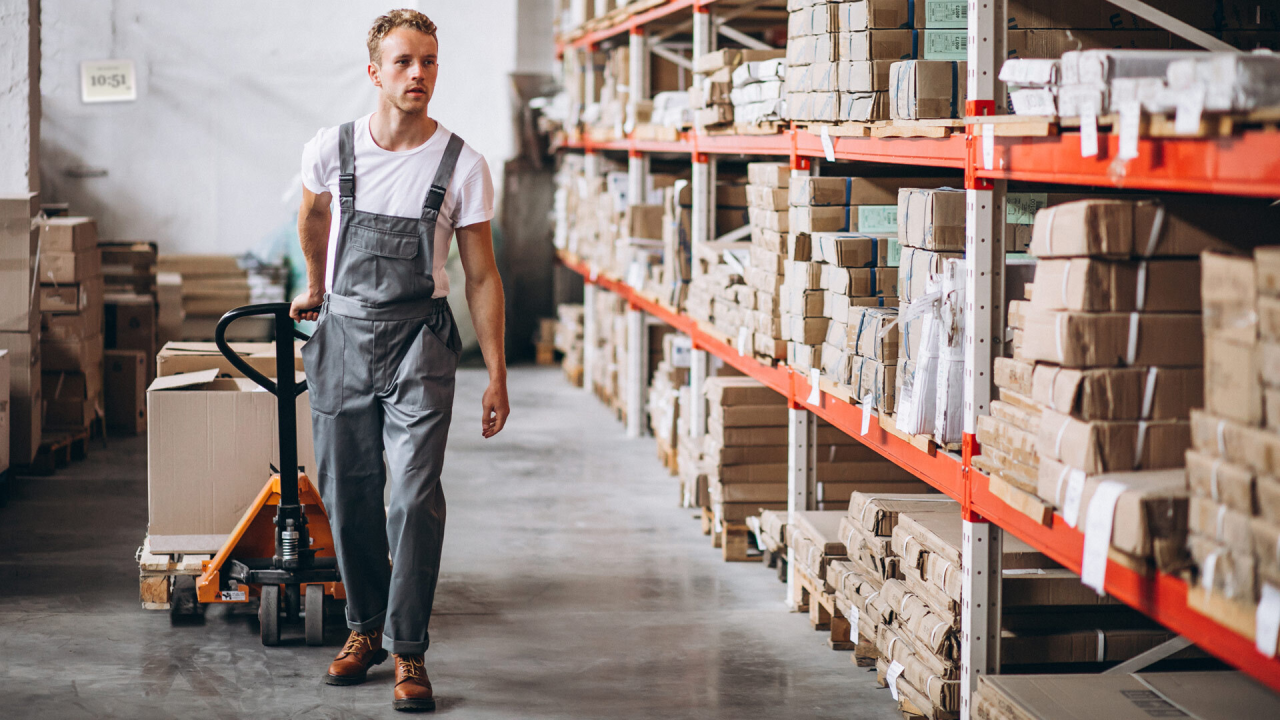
10:51
